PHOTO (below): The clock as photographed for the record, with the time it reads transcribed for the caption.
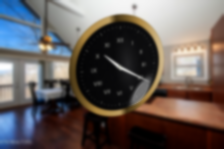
10:20
